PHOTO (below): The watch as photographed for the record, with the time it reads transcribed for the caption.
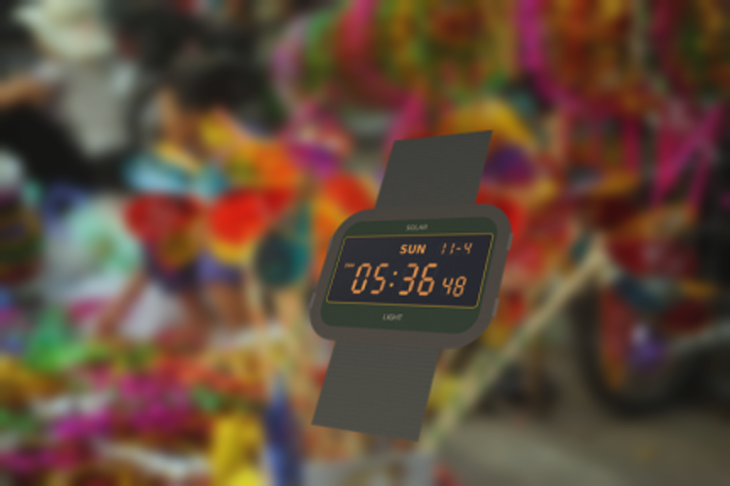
5:36:48
